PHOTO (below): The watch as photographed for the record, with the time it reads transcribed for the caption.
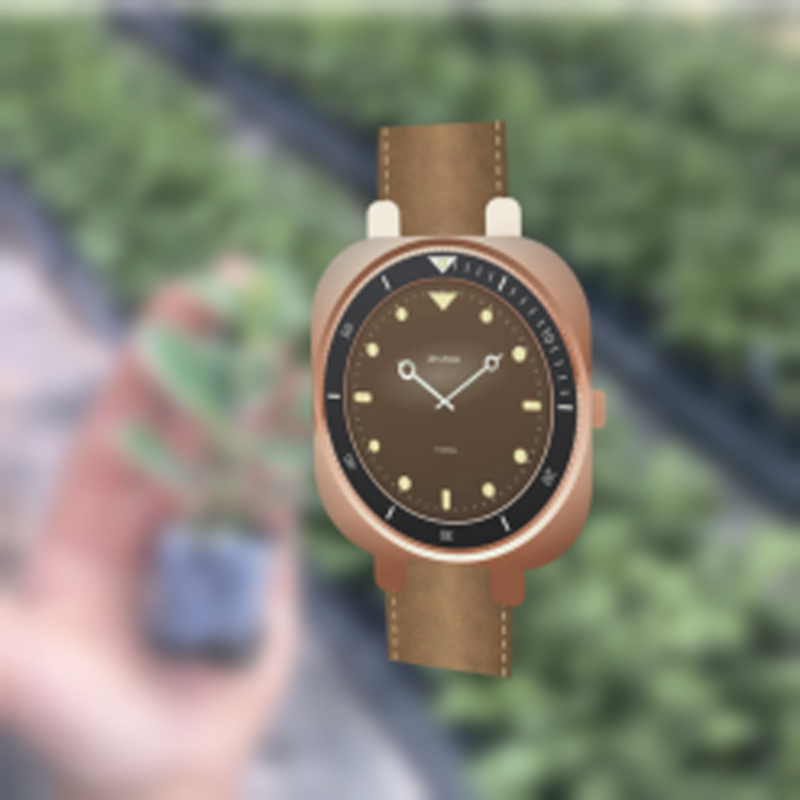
10:09
